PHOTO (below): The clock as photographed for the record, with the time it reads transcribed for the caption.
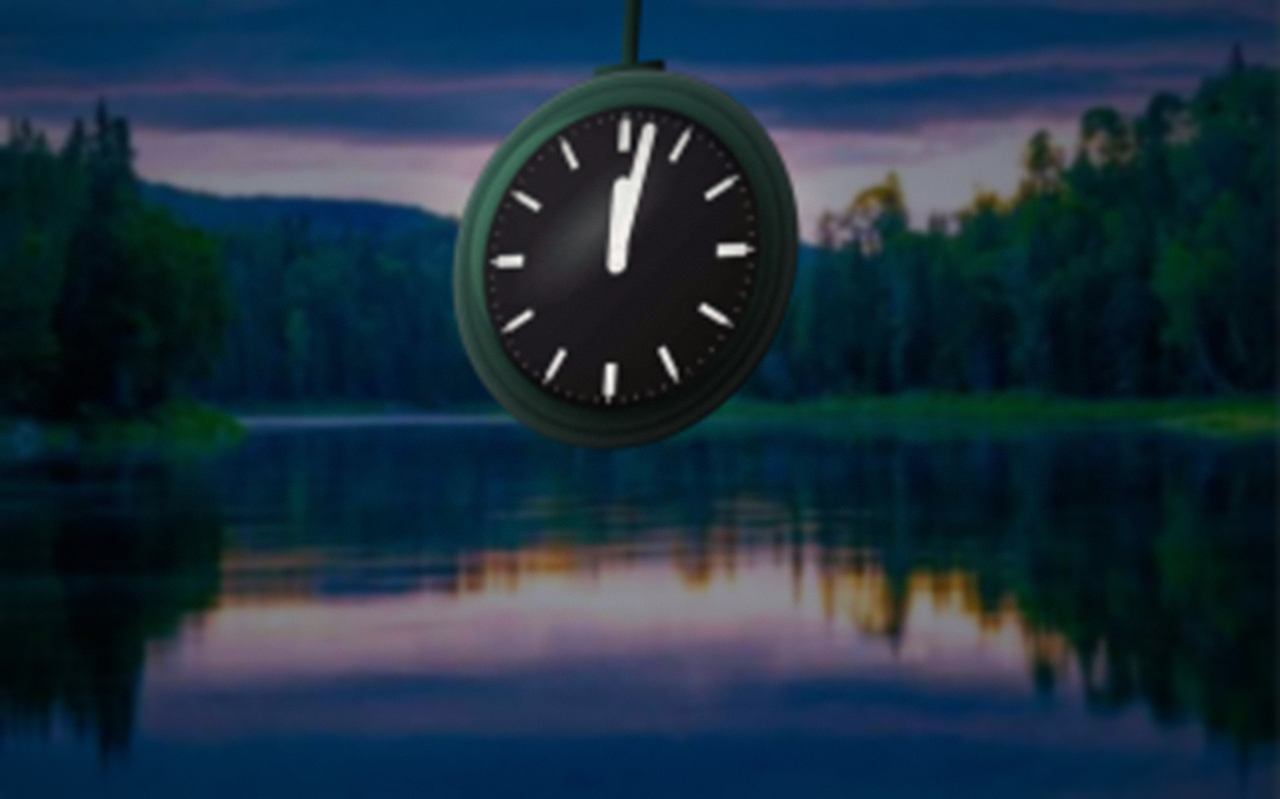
12:02
